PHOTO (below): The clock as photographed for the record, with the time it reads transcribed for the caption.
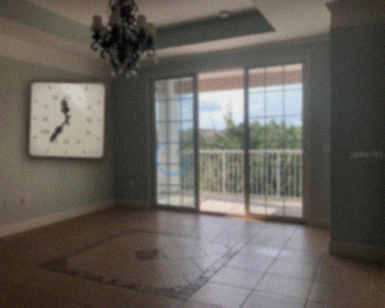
11:36
